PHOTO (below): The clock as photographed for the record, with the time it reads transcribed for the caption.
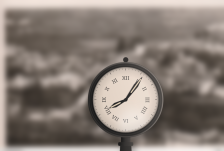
8:06
